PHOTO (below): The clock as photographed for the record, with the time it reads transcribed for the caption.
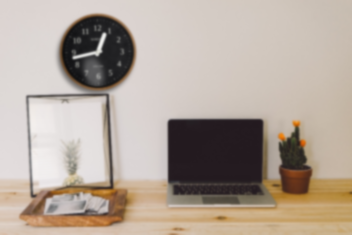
12:43
